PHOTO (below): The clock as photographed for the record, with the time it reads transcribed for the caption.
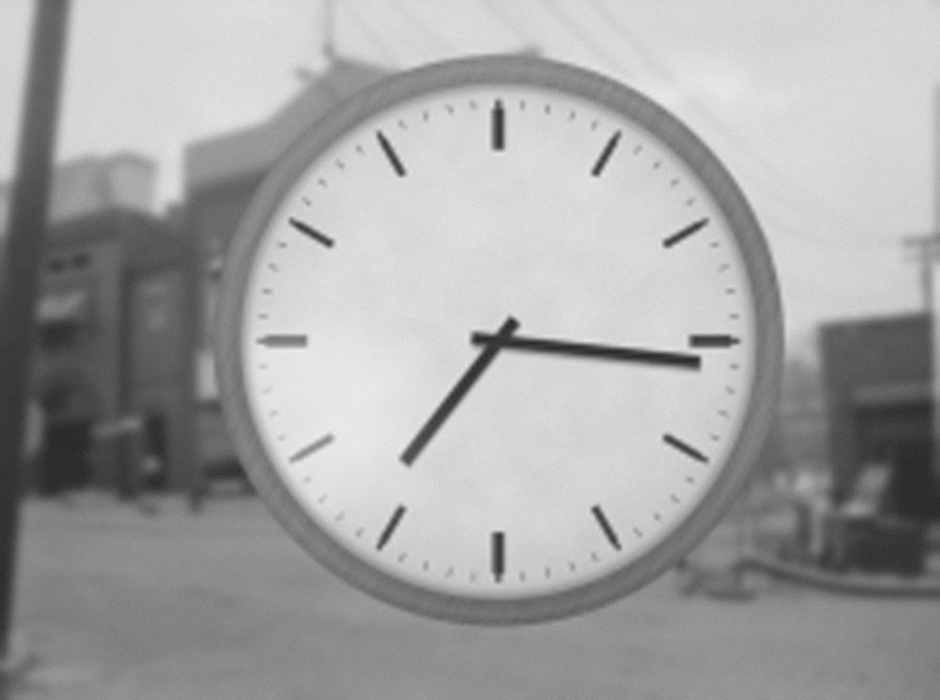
7:16
